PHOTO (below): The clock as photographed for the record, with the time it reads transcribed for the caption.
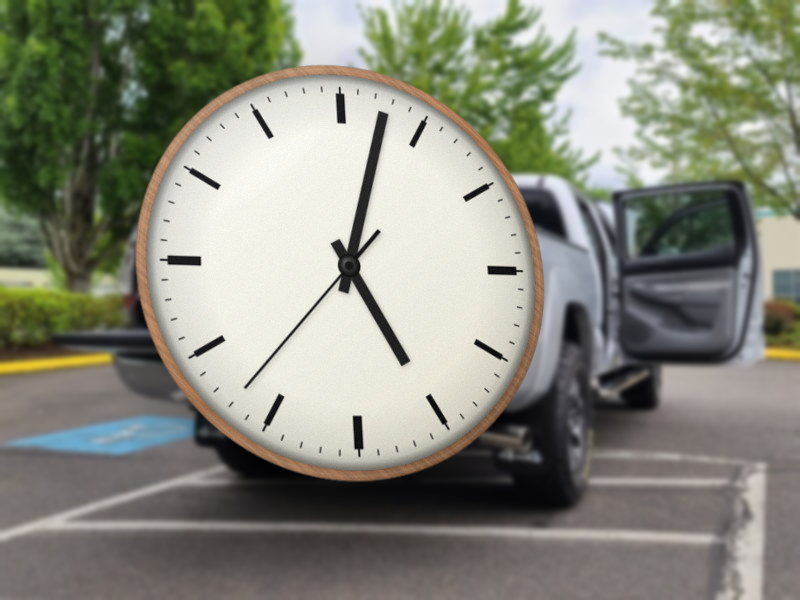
5:02:37
